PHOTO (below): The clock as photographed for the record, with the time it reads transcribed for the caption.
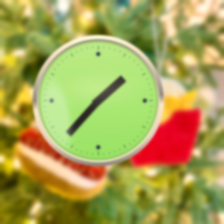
1:37
